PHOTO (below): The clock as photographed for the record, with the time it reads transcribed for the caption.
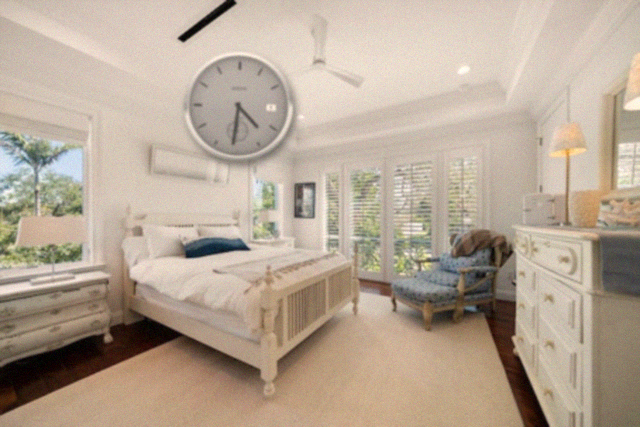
4:31
